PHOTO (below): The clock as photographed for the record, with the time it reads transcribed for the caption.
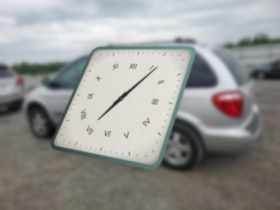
7:06
